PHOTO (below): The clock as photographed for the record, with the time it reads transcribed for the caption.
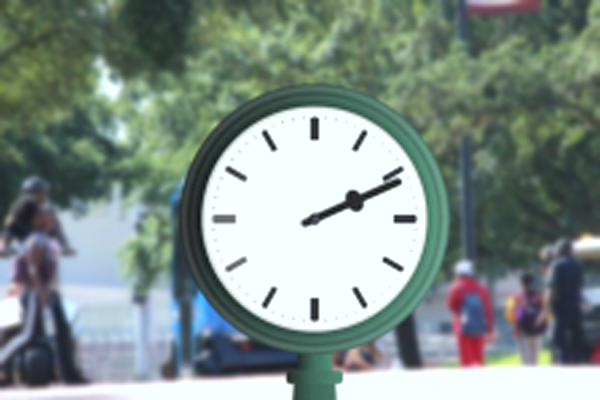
2:11
